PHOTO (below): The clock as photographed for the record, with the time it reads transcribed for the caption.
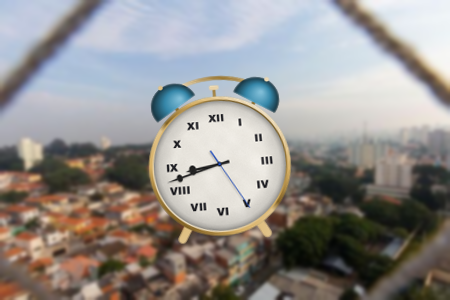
8:42:25
